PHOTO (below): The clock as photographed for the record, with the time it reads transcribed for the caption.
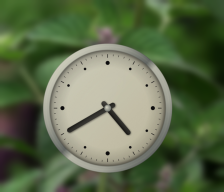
4:40
